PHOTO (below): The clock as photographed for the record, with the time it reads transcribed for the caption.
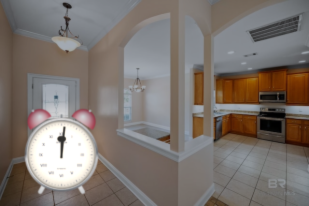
12:01
